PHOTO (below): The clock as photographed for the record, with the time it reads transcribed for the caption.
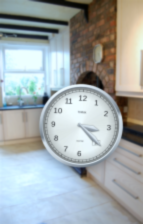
3:22
